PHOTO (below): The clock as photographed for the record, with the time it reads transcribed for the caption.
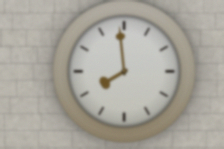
7:59
